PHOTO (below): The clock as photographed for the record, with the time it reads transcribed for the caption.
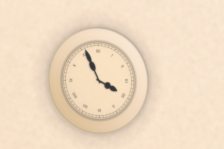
3:56
